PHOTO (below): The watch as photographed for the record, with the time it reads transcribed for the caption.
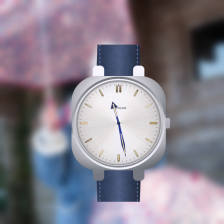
11:28
